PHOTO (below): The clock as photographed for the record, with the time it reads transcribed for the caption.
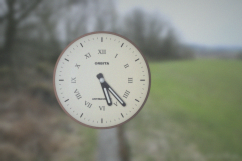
5:23
